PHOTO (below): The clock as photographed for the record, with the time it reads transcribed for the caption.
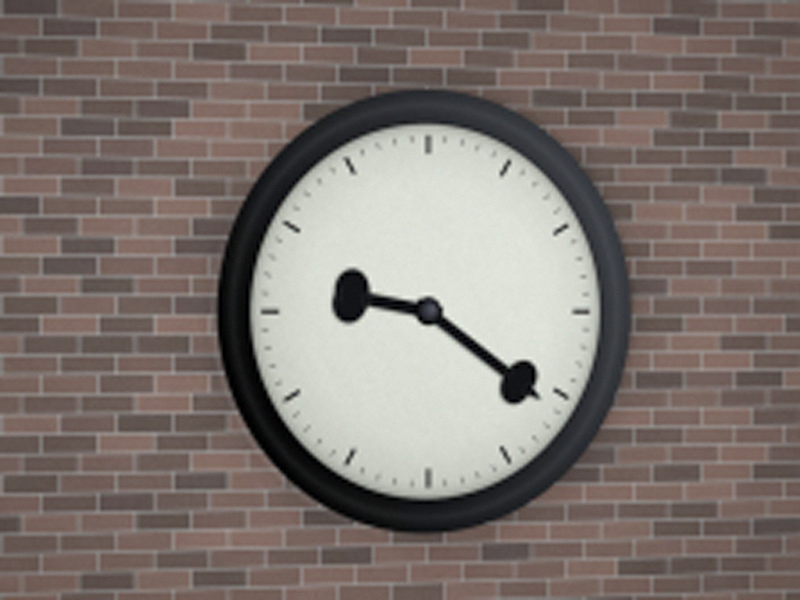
9:21
